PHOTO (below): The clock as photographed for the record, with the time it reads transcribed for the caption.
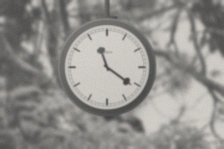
11:21
